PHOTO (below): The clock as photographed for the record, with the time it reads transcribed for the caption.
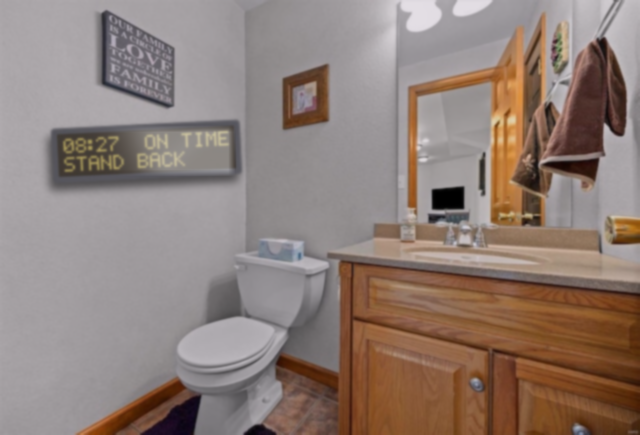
8:27
